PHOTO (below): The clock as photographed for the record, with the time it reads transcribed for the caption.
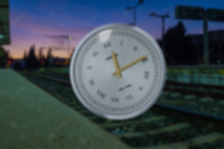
12:14
